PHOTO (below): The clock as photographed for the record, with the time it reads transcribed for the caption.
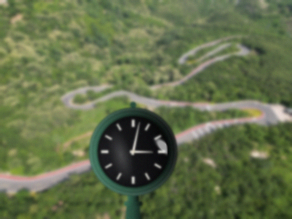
3:02
